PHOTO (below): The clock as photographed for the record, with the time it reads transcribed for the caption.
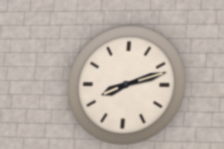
8:12
